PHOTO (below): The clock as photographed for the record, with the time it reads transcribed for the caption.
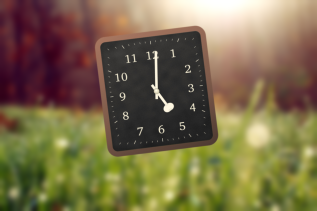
5:01
